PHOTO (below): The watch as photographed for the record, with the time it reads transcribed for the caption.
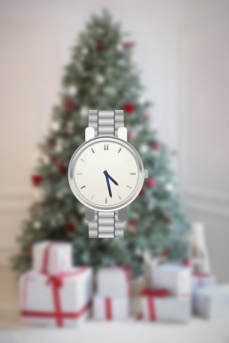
4:28
